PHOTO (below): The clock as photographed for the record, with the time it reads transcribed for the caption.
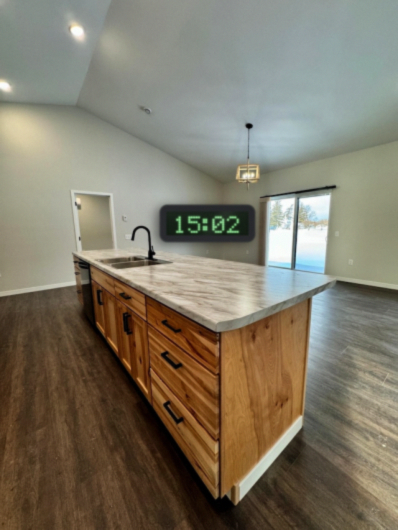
15:02
